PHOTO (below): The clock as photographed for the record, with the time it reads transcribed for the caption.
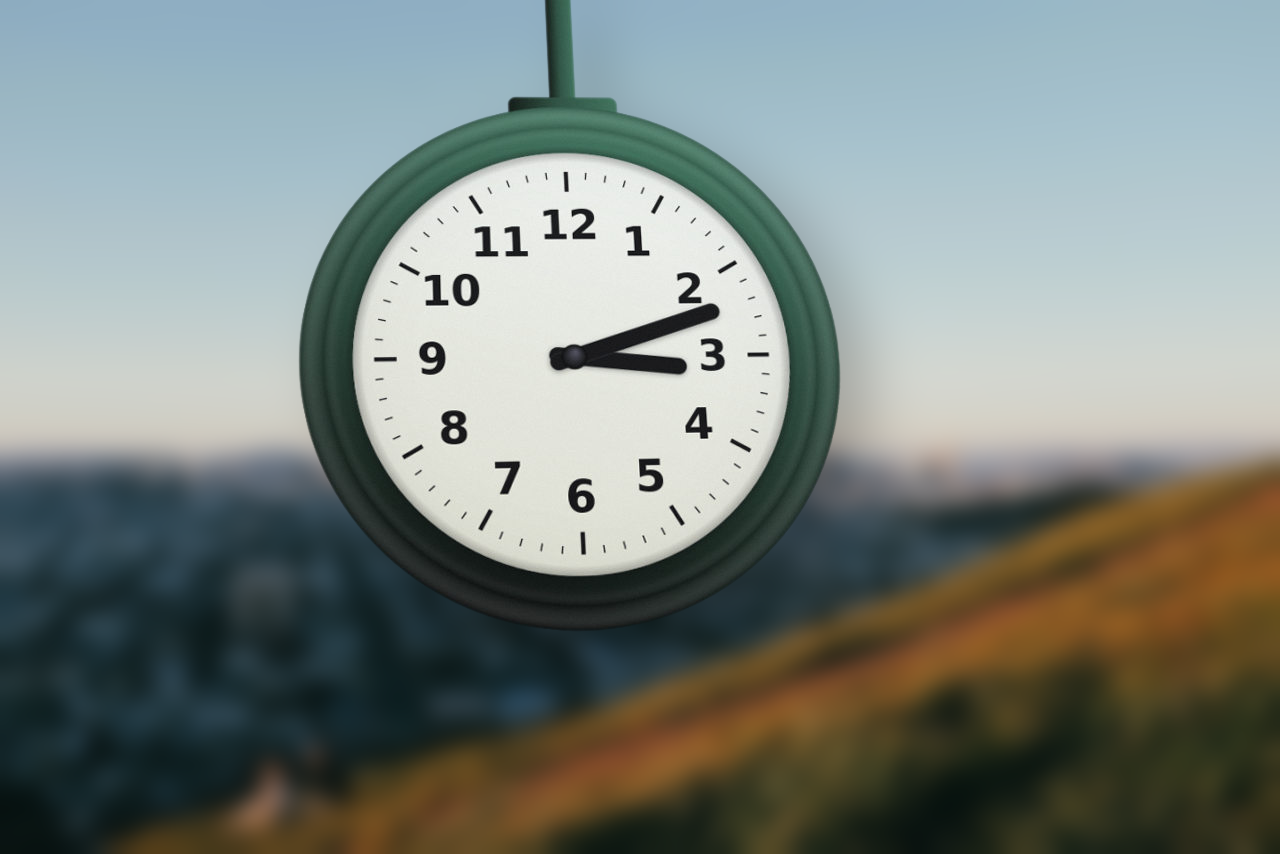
3:12
